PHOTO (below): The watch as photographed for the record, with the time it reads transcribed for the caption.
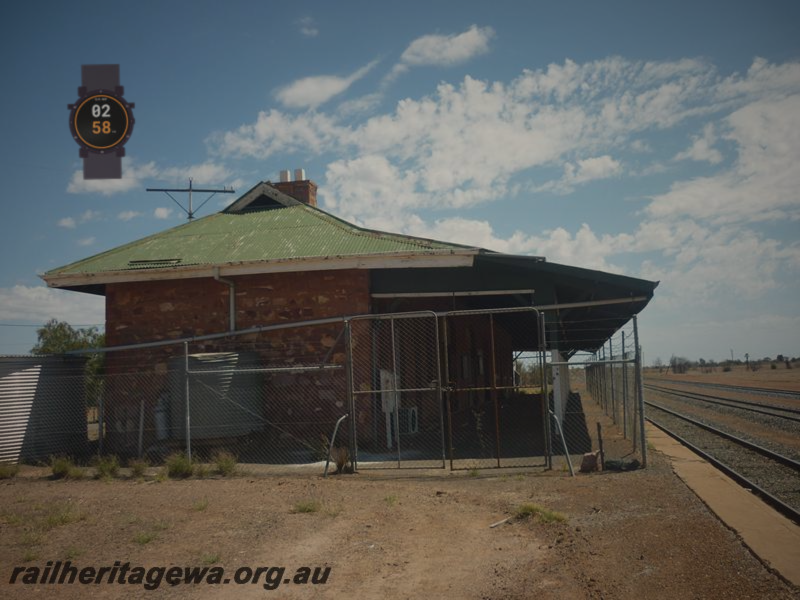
2:58
